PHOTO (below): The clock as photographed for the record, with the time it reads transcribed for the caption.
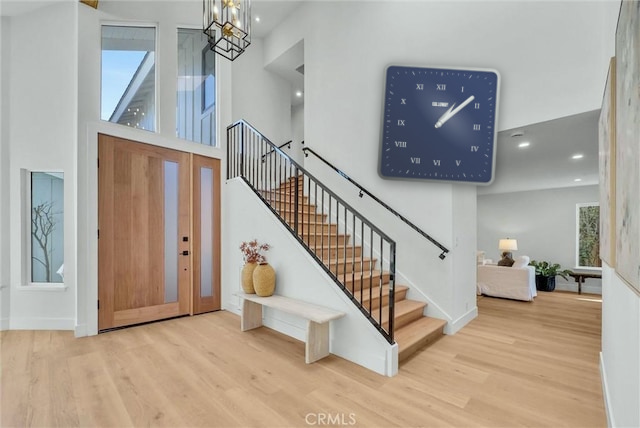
1:08
